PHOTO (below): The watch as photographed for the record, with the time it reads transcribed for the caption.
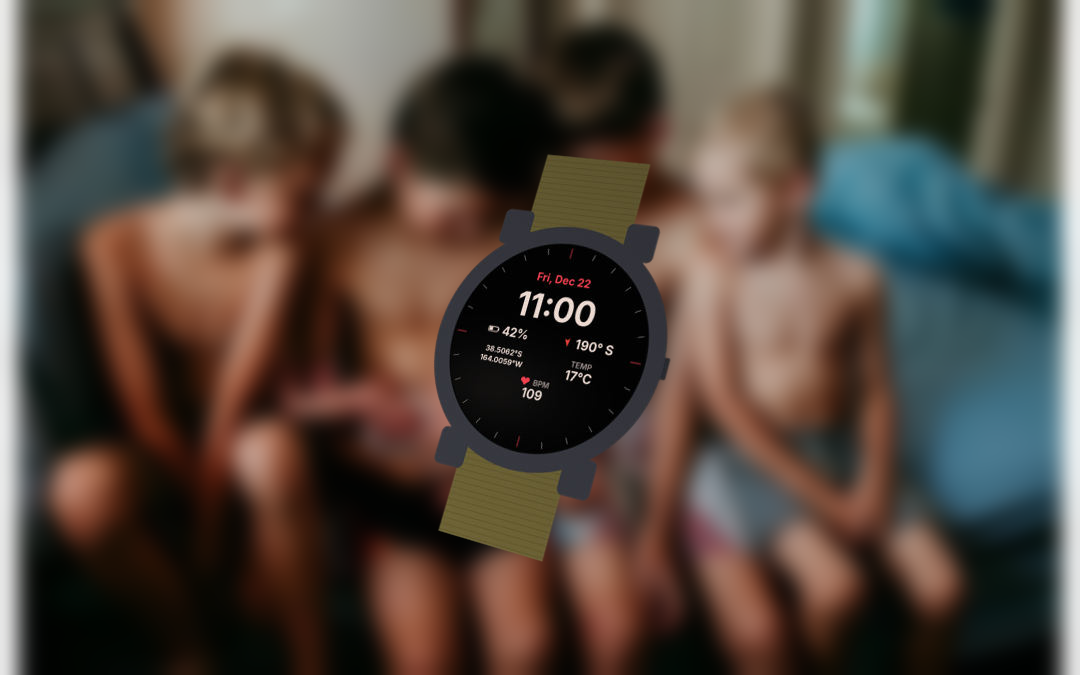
11:00
